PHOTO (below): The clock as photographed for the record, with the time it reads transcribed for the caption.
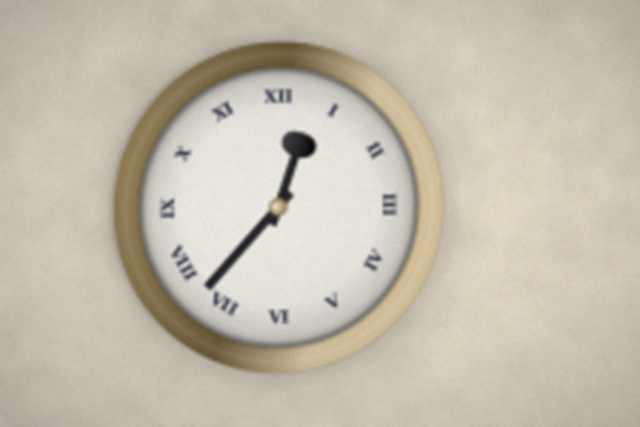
12:37
